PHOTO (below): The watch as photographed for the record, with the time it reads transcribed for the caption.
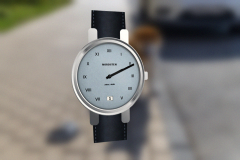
2:11
